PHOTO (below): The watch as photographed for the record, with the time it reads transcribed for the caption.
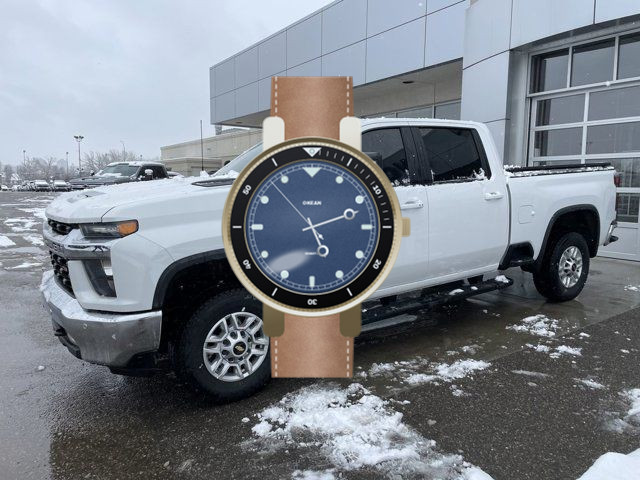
5:11:53
